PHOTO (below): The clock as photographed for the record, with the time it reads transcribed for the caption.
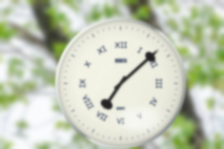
7:08
